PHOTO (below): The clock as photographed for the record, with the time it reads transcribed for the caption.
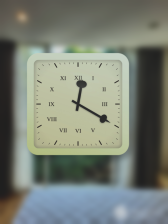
12:20
